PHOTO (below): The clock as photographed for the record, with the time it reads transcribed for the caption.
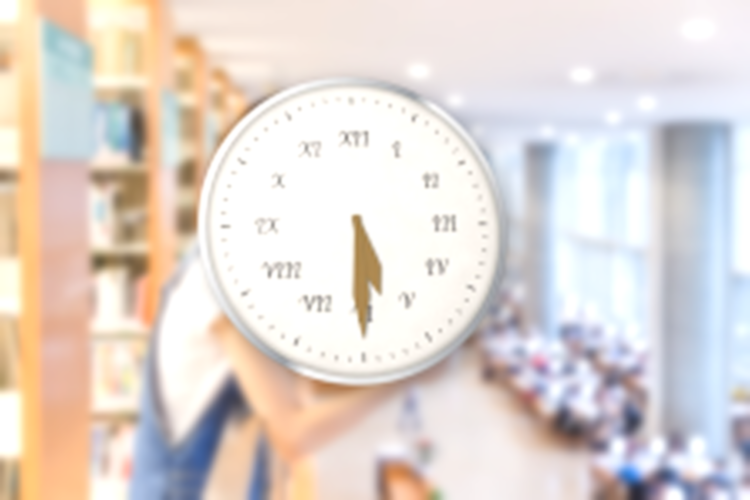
5:30
